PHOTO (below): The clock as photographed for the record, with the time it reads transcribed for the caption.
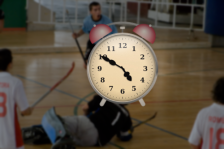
4:50
